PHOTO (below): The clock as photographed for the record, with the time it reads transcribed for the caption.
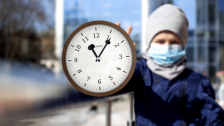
11:06
